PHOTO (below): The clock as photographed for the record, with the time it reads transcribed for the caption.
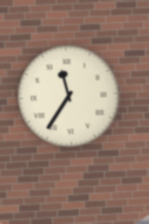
11:36
